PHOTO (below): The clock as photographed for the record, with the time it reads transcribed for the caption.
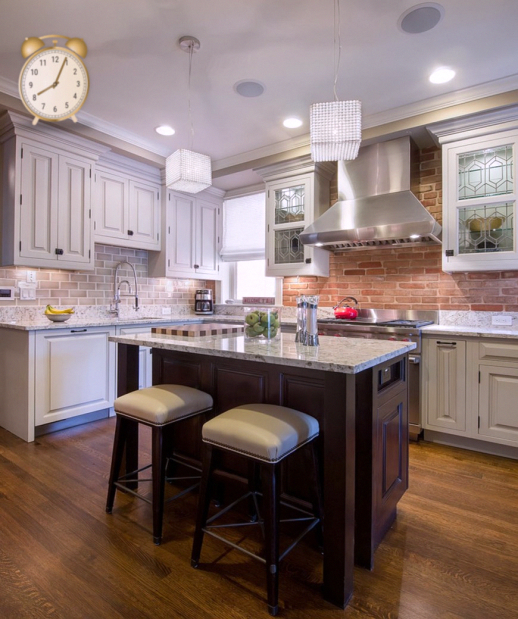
8:04
